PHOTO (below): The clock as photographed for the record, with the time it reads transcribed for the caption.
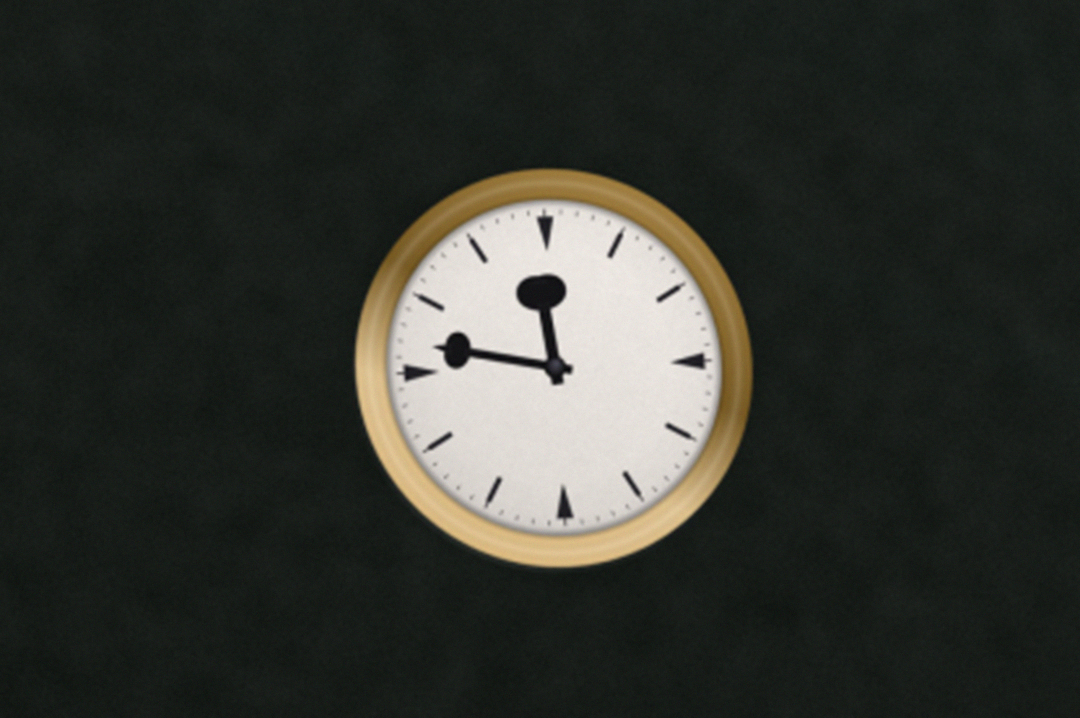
11:47
